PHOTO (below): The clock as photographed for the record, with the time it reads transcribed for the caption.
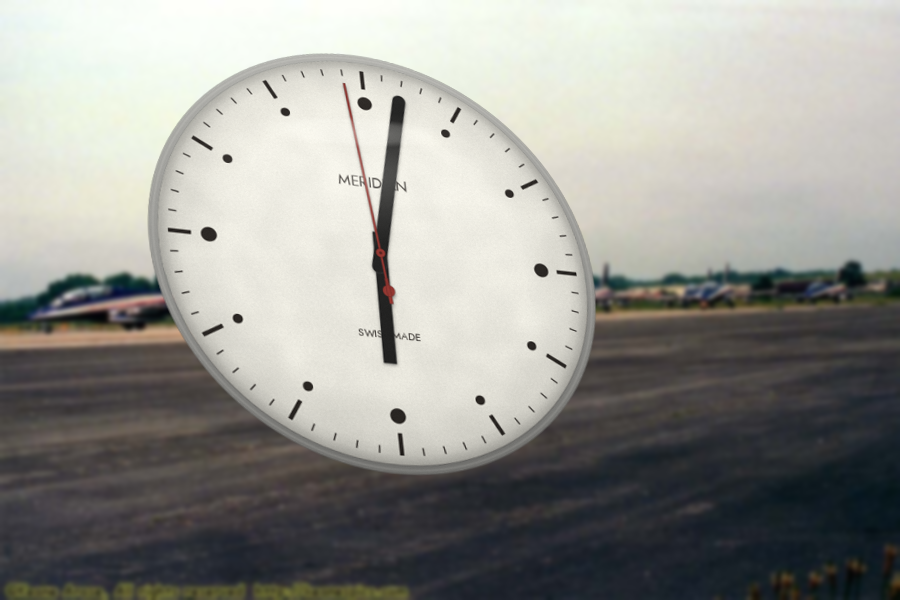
6:01:59
